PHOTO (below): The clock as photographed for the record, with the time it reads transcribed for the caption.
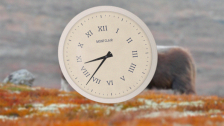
8:37
